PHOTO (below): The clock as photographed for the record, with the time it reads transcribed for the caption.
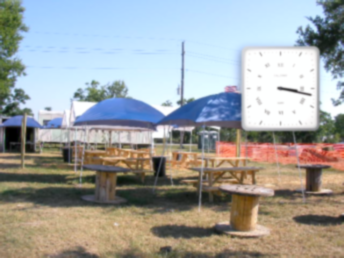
3:17
